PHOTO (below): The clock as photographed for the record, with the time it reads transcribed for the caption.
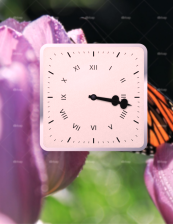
3:17
